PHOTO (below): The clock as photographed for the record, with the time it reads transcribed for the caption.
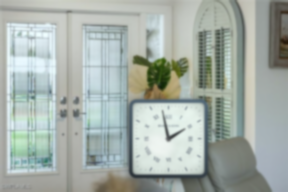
1:58
